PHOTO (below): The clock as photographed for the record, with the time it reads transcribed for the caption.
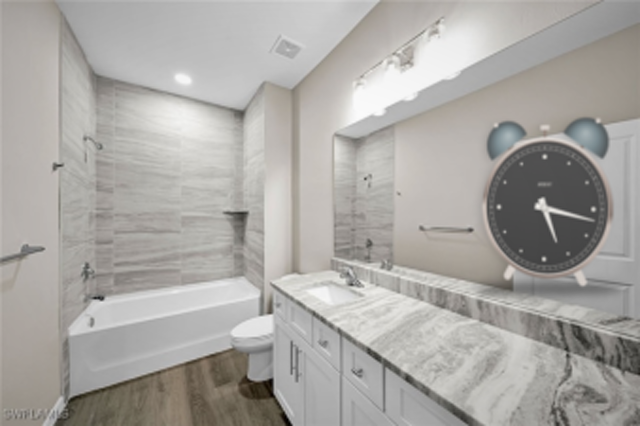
5:17
